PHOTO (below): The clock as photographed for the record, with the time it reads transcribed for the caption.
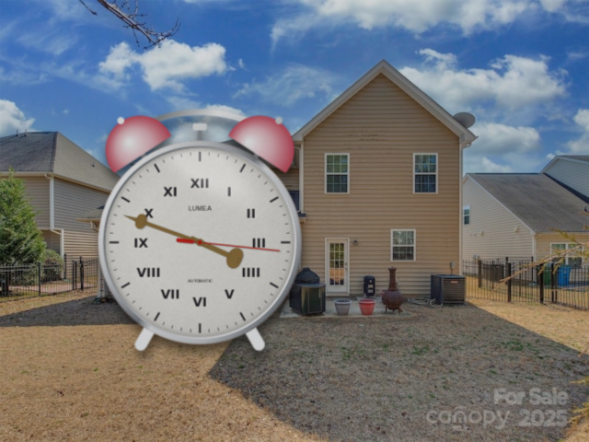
3:48:16
